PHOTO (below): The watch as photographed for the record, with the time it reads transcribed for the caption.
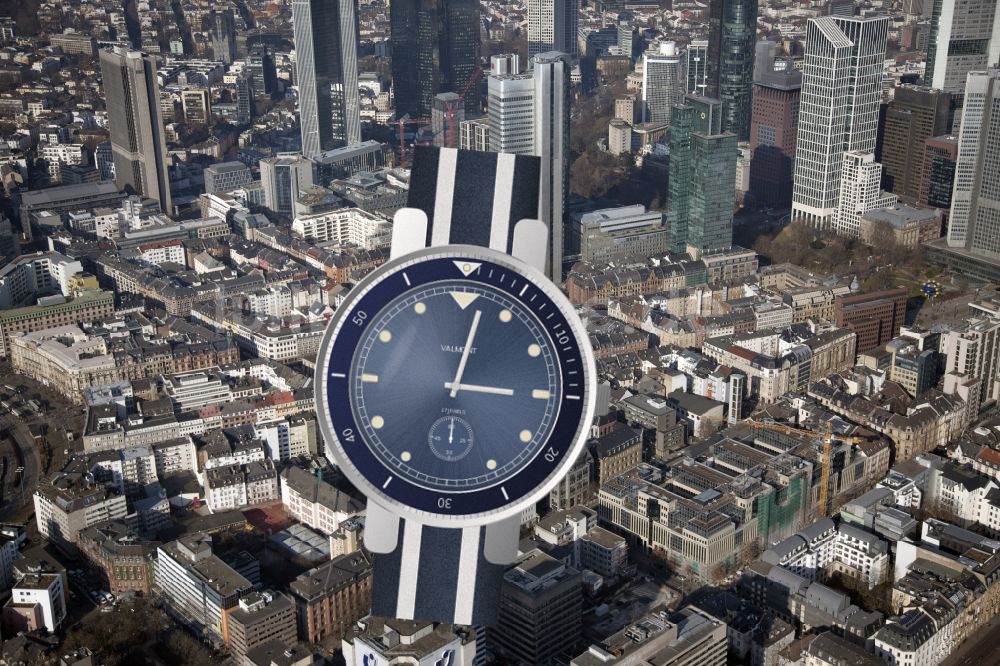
3:02
